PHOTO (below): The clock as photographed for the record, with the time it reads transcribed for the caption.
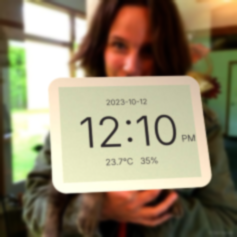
12:10
